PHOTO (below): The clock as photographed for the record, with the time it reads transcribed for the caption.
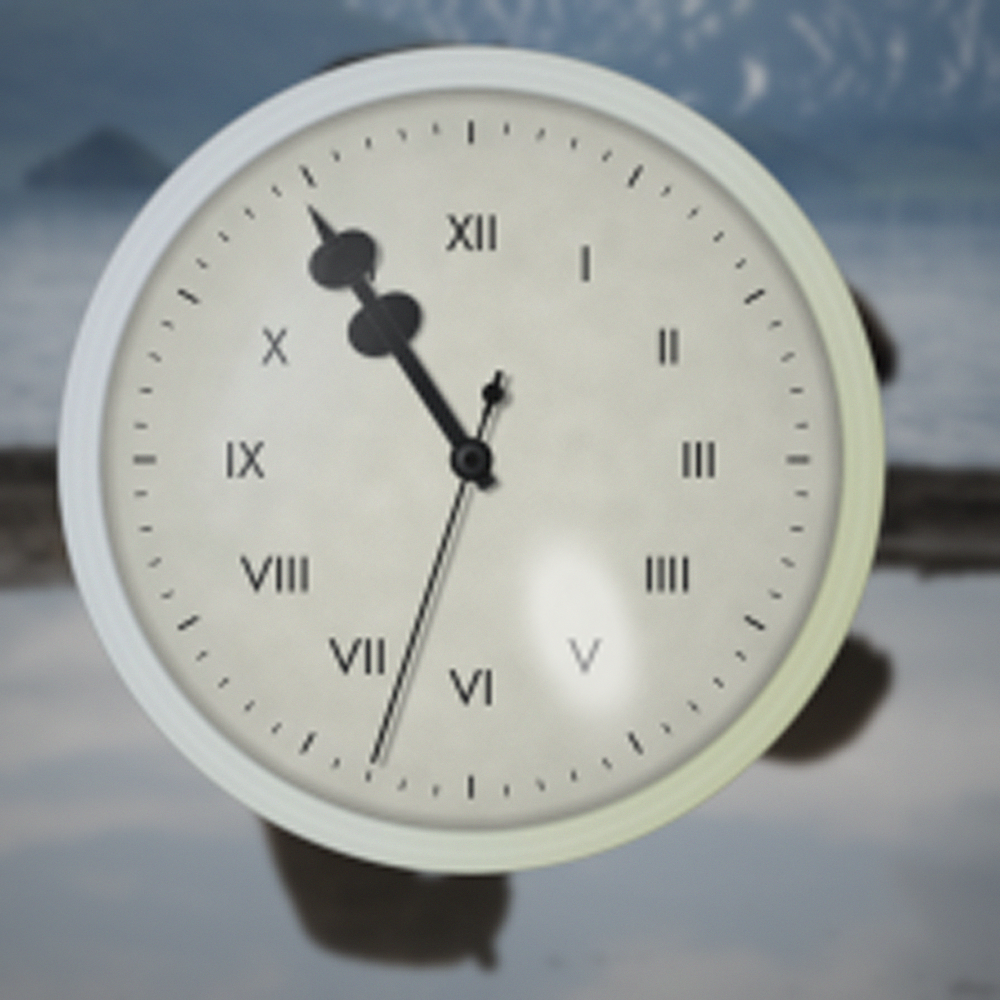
10:54:33
